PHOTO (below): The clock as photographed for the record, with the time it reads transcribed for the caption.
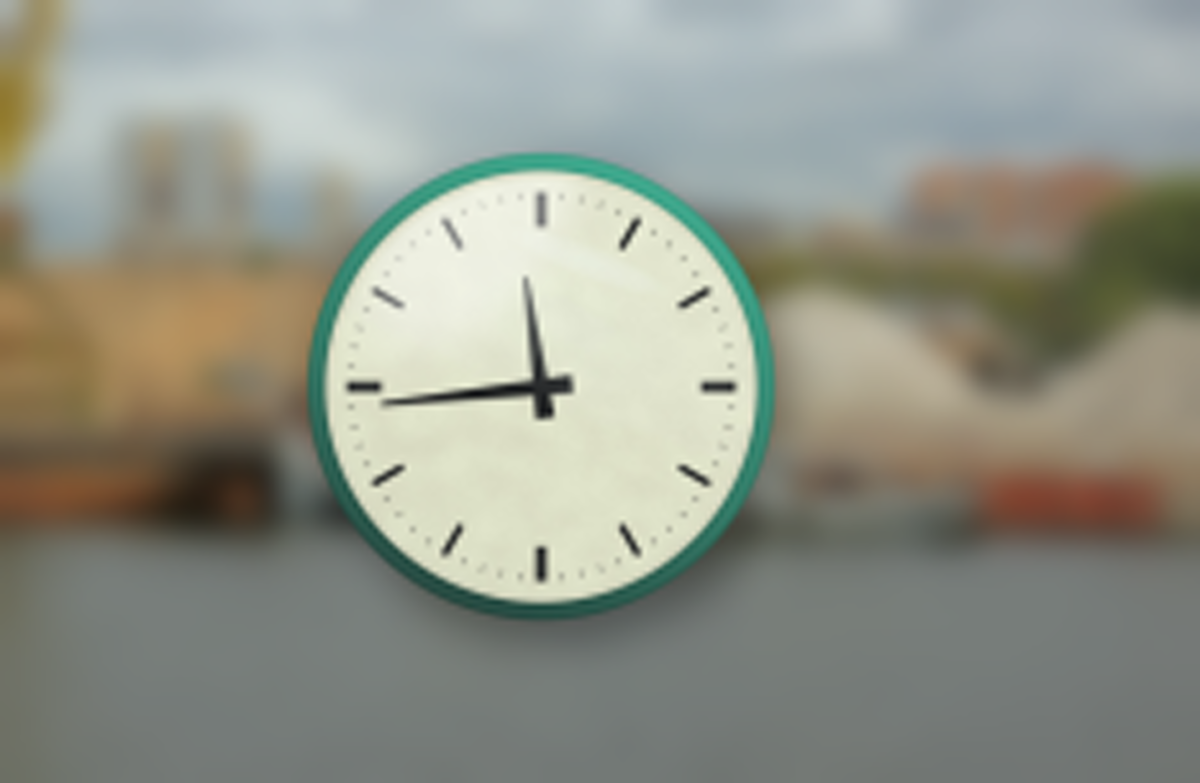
11:44
